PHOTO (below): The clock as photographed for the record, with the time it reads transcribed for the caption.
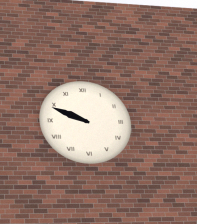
9:49
